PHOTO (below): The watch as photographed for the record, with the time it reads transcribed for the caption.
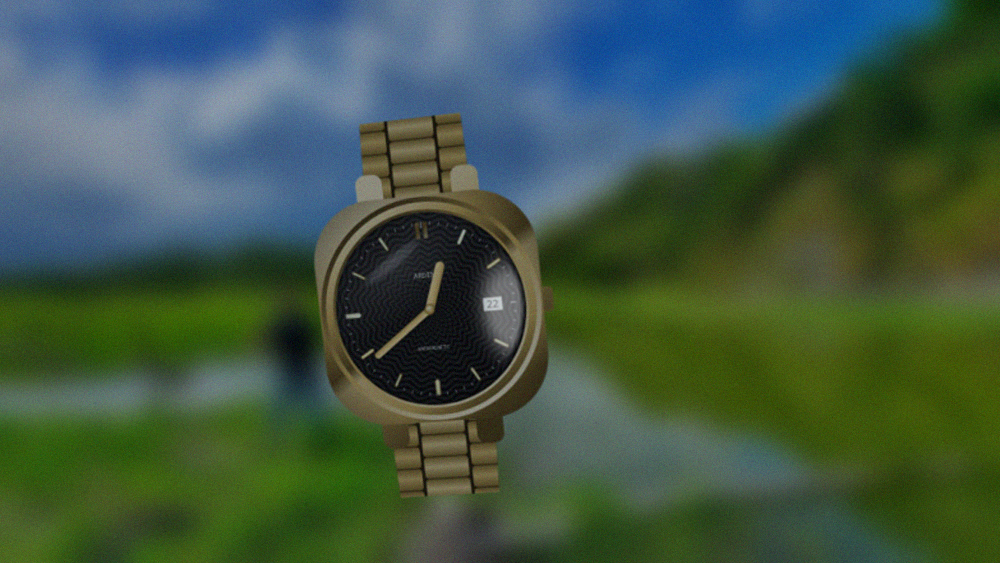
12:39
